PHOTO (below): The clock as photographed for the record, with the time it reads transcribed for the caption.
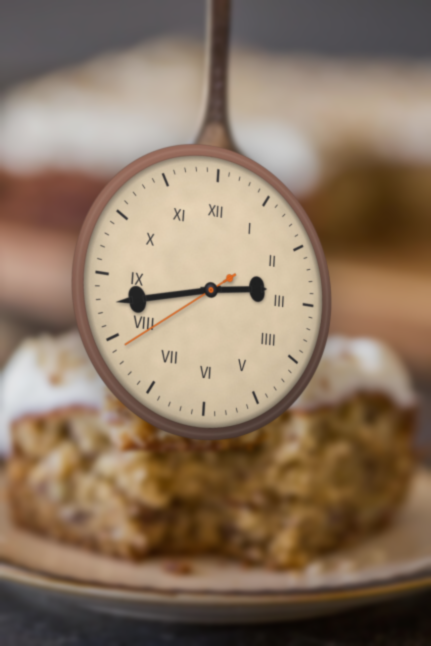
2:42:39
